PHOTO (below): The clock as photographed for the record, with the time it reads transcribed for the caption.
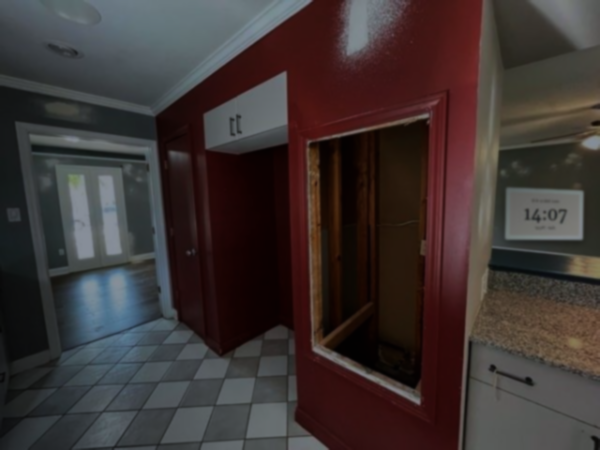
14:07
